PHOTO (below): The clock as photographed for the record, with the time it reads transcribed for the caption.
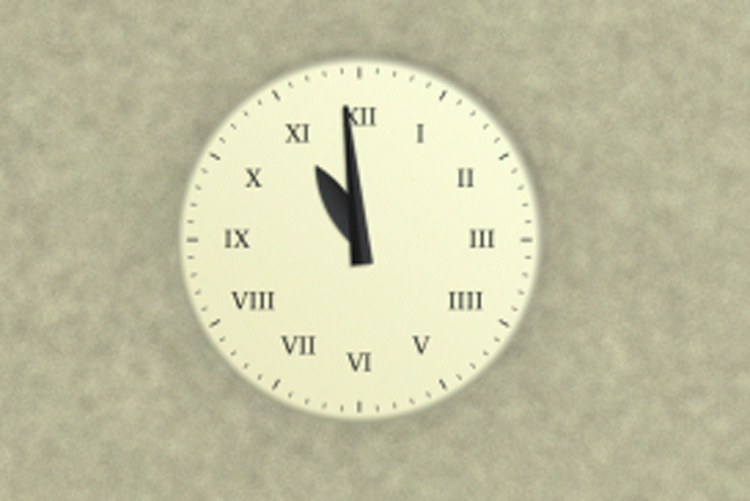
10:59
